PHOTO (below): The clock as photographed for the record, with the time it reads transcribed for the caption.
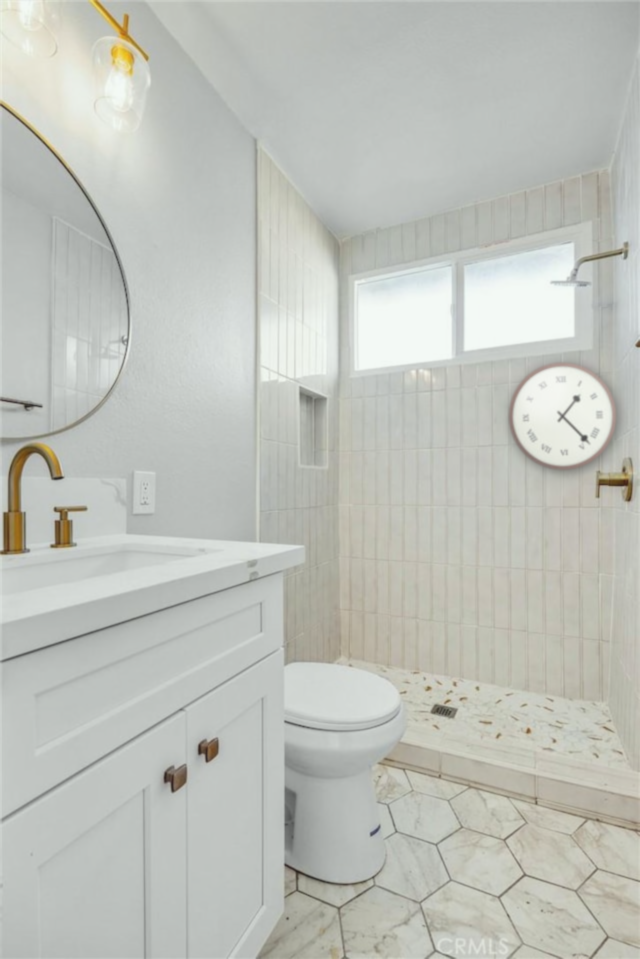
1:23
